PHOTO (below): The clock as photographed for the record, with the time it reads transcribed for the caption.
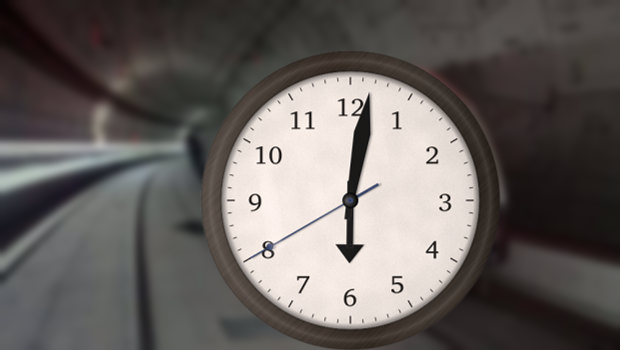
6:01:40
